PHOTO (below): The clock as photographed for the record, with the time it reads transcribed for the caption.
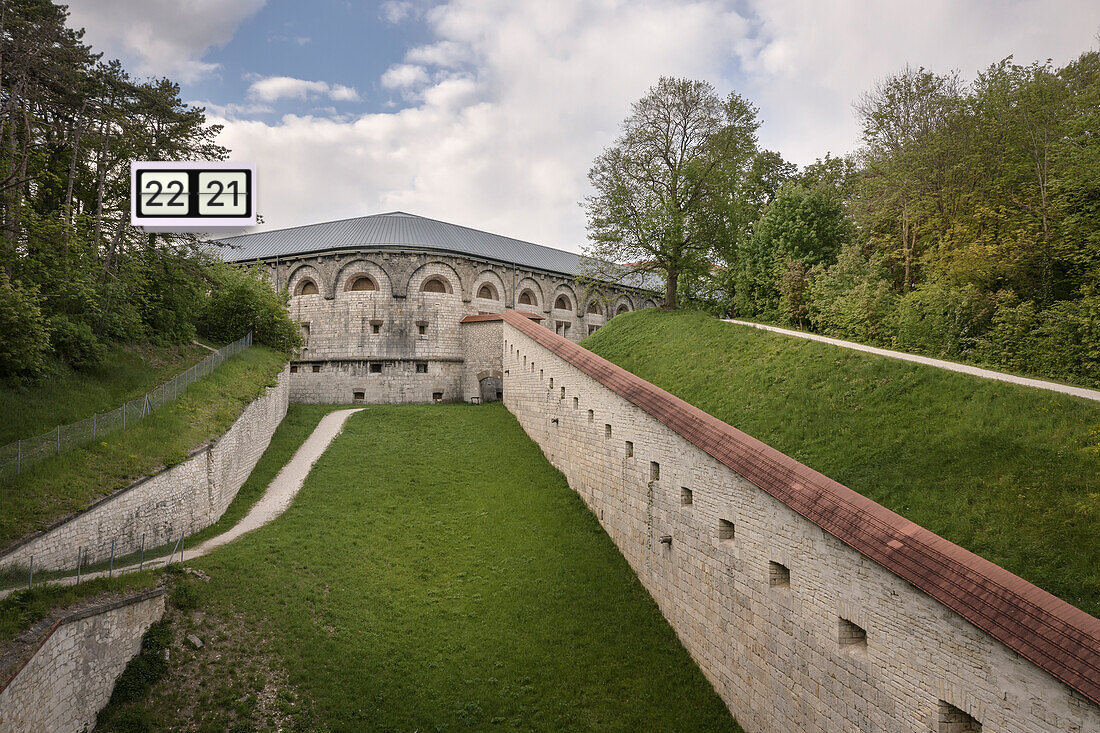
22:21
